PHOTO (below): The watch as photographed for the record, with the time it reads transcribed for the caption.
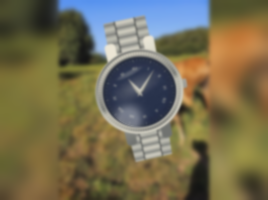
11:07
